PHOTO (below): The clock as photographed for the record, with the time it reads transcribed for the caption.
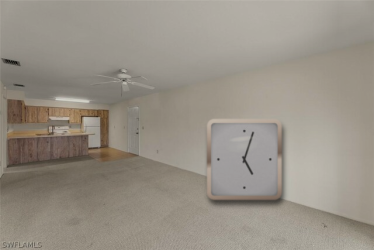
5:03
